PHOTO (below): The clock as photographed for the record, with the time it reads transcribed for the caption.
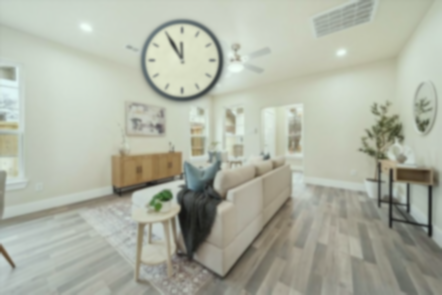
11:55
